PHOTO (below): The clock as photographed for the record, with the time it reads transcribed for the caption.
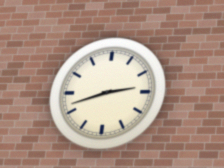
2:42
